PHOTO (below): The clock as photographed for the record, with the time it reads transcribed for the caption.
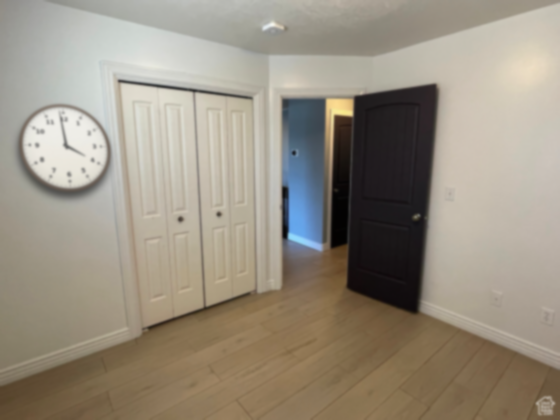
3:59
